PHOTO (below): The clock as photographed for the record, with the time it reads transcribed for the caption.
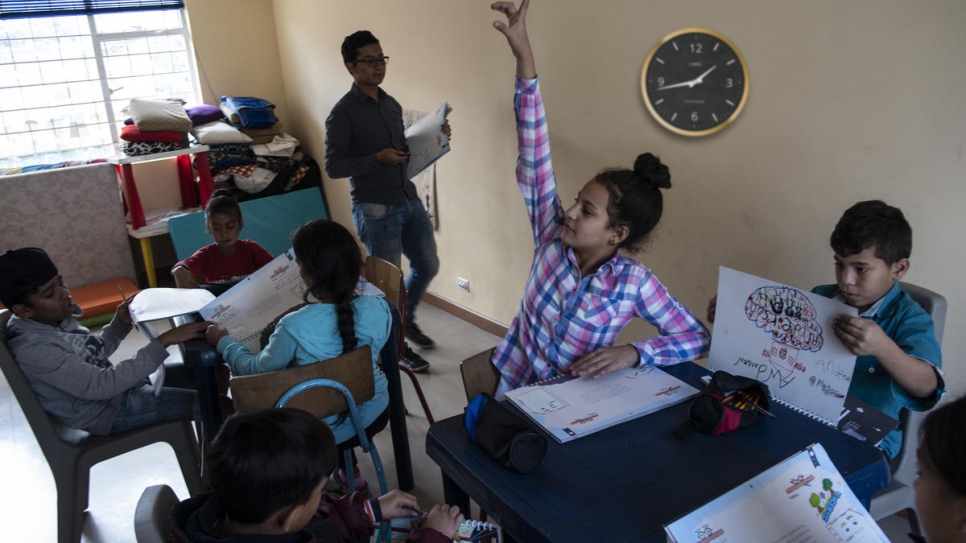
1:43
